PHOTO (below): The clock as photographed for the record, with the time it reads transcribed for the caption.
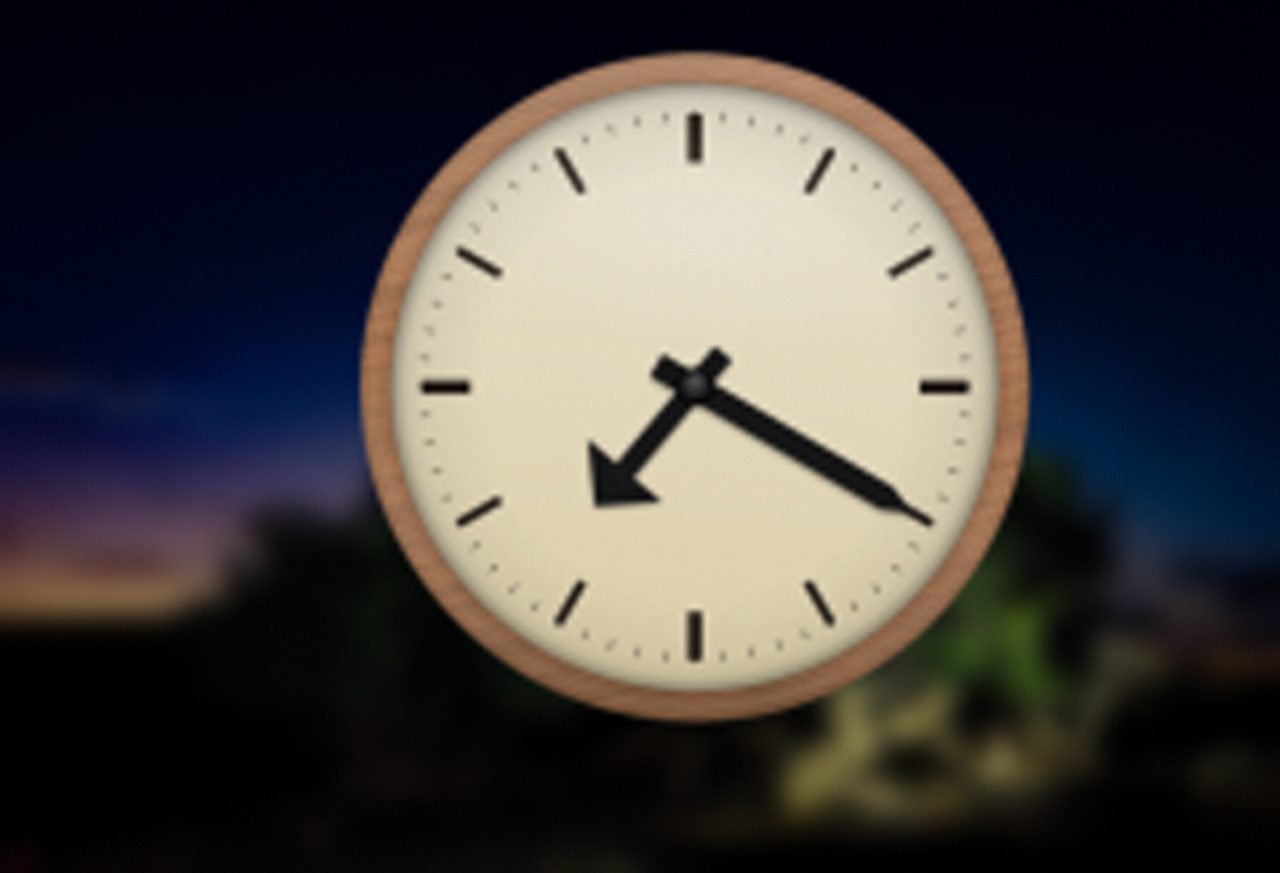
7:20
